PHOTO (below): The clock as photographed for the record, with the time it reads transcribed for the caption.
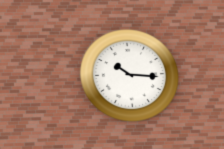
10:16
